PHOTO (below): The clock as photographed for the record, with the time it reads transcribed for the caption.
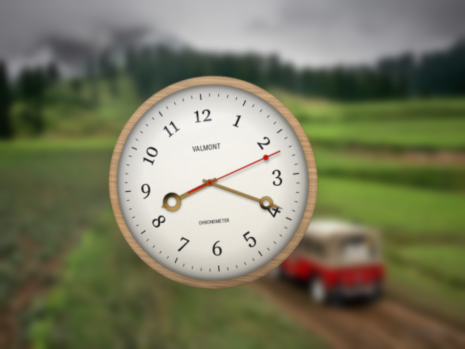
8:19:12
